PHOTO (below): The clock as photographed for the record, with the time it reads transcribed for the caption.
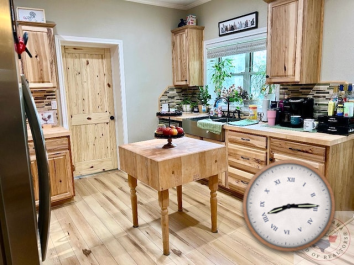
8:14
